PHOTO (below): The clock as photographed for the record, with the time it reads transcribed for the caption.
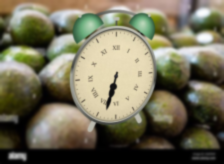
6:33
